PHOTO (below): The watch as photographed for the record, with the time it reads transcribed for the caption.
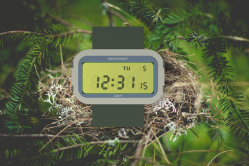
12:31:15
